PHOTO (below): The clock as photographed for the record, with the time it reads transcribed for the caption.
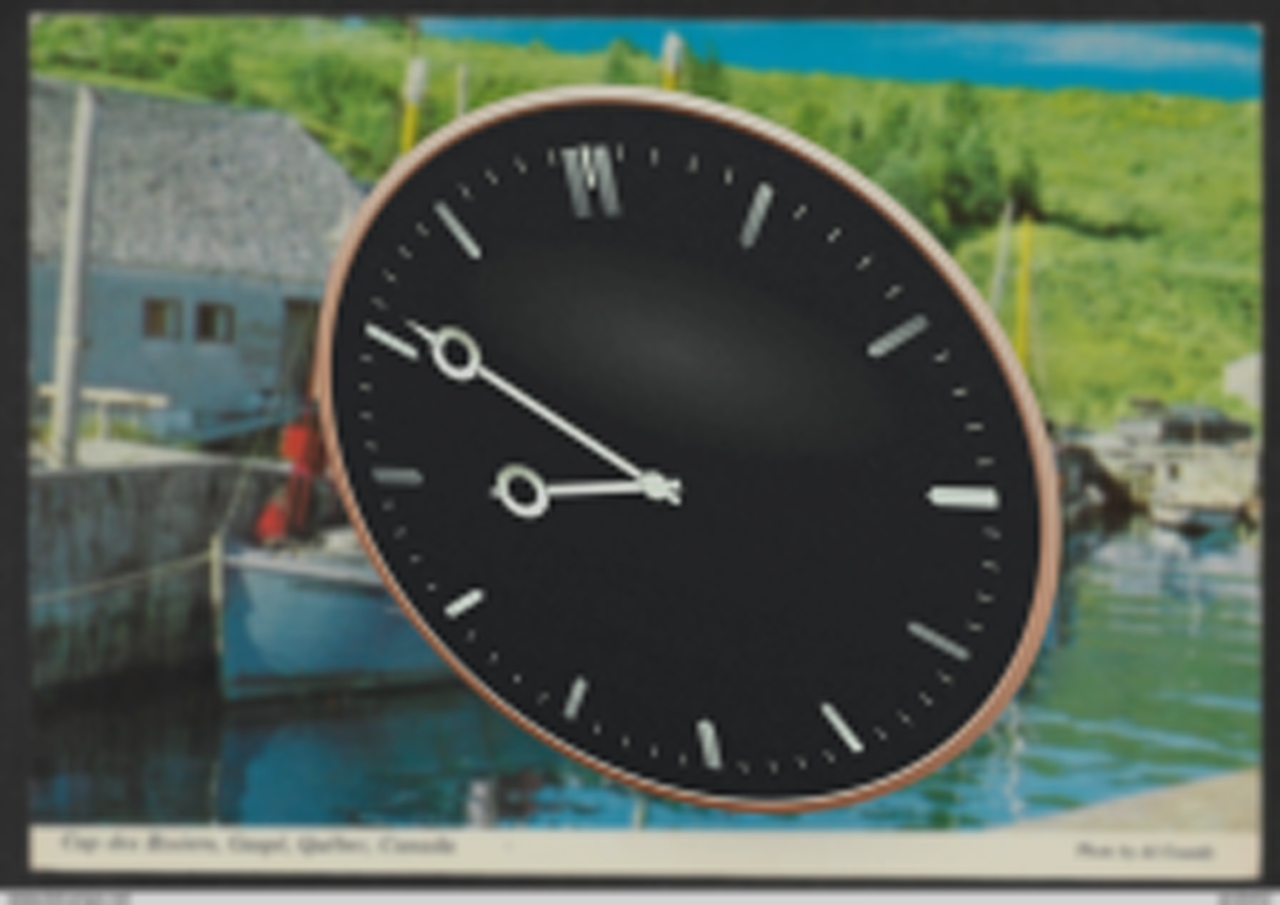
8:51
